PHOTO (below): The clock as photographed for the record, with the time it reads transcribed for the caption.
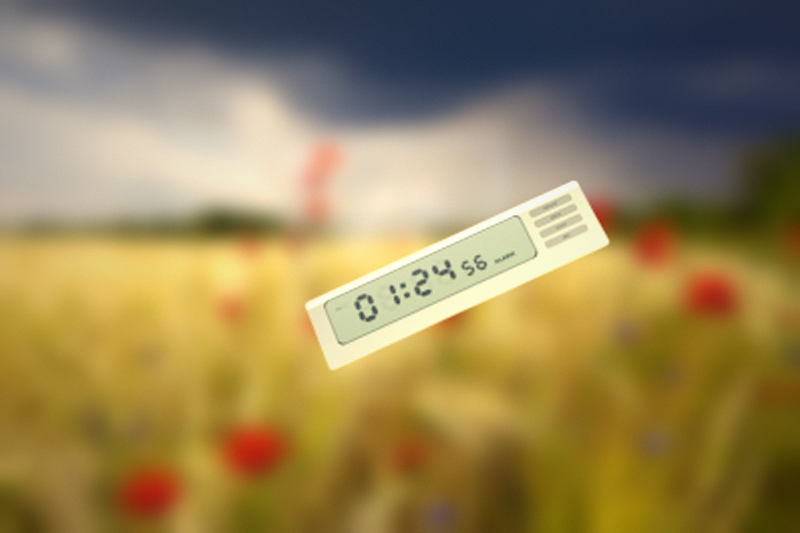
1:24:56
